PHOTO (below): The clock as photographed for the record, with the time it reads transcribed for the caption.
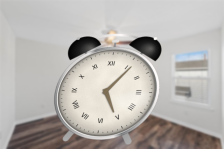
5:06
